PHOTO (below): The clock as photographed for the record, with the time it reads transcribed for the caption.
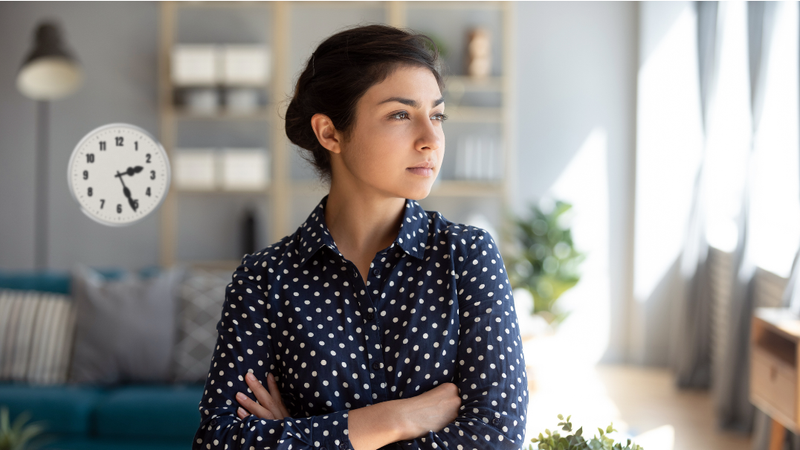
2:26
